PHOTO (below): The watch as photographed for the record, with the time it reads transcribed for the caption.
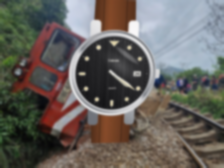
4:21
